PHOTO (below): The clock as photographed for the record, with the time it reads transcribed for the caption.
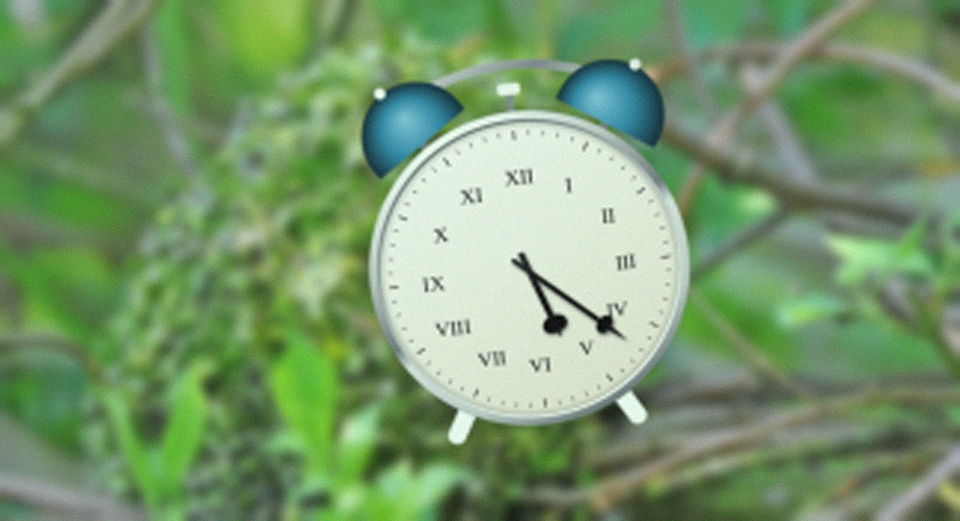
5:22
